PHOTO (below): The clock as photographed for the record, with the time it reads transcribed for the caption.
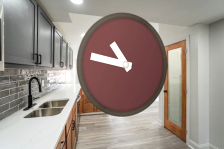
10:47
